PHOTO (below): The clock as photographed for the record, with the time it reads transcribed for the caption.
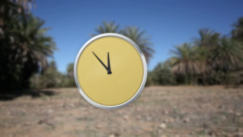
11:53
